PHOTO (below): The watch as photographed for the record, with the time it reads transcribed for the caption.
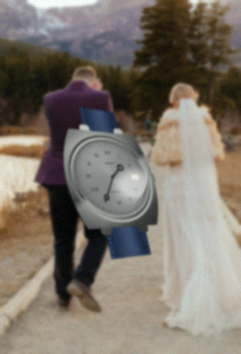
1:35
